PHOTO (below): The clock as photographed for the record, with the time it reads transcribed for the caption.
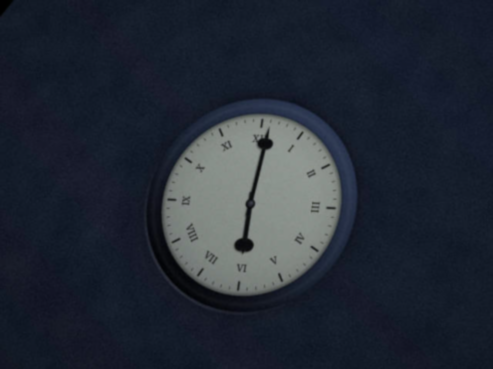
6:01
